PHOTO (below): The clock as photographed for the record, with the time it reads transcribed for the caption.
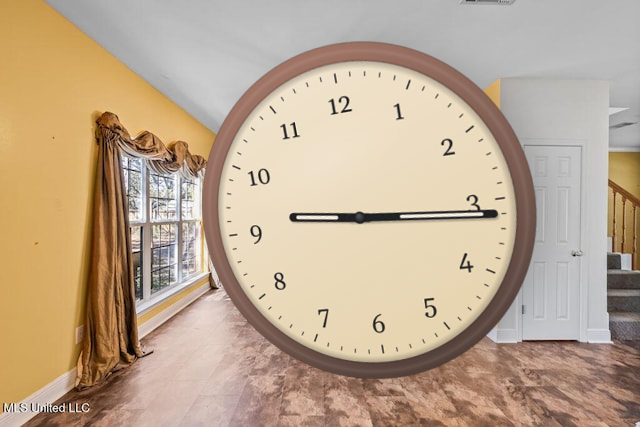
9:16
